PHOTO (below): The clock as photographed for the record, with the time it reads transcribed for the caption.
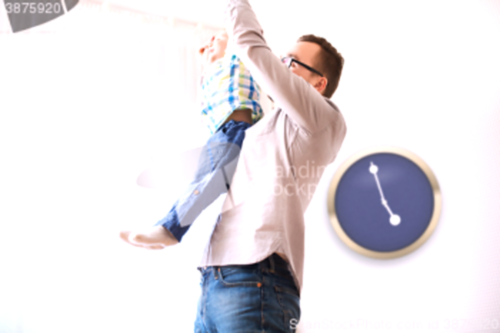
4:57
